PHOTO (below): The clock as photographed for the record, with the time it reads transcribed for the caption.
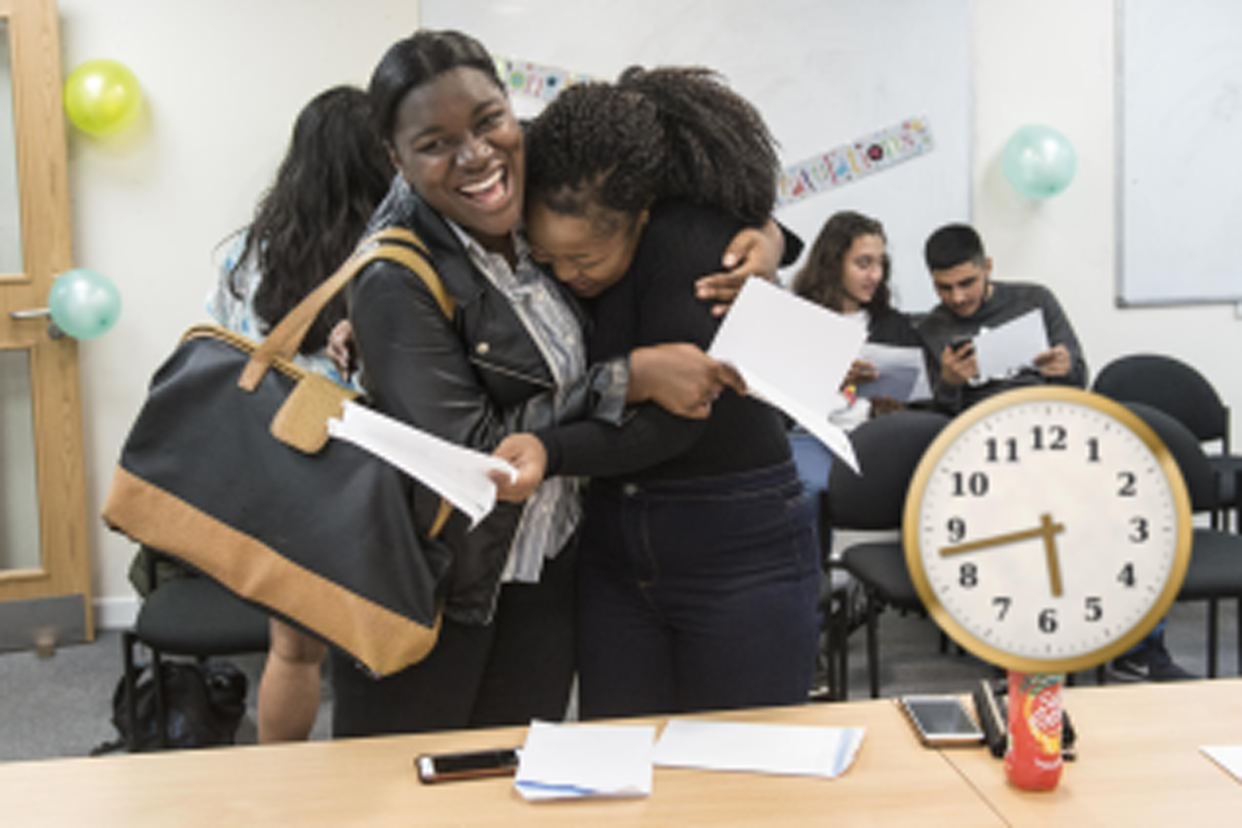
5:43
